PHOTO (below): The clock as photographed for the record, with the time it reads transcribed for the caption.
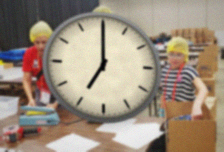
7:00
